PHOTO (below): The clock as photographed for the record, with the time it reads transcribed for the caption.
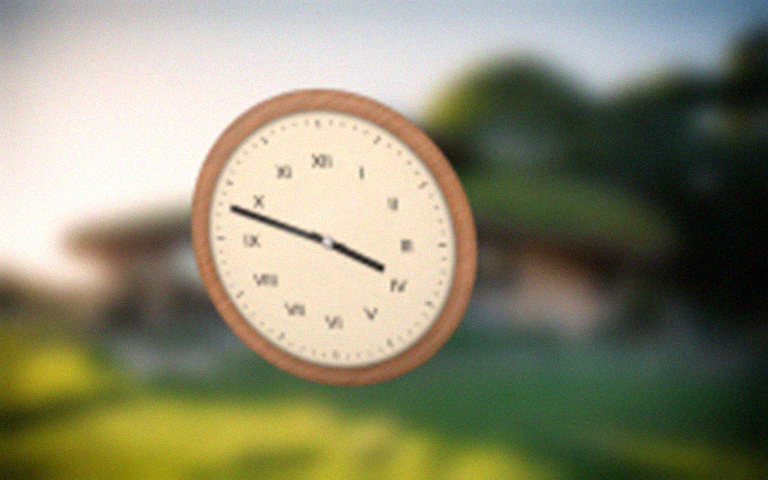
3:48
